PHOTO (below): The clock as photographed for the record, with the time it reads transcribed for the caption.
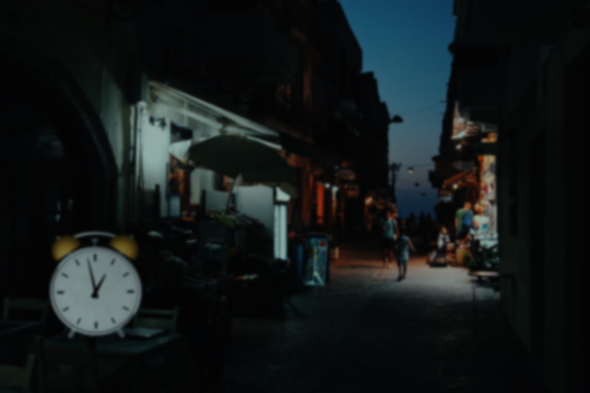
12:58
